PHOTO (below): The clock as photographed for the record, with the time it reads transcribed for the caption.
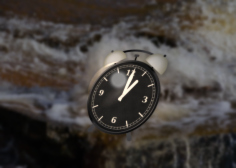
1:01
